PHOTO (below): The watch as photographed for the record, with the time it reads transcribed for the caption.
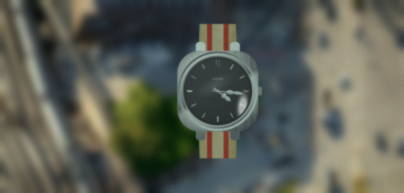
4:16
